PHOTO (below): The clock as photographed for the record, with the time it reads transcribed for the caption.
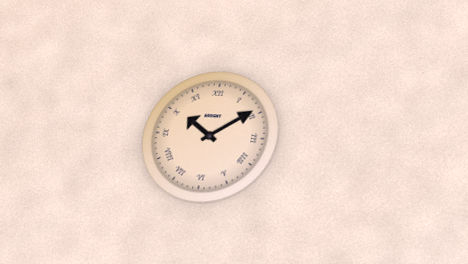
10:09
